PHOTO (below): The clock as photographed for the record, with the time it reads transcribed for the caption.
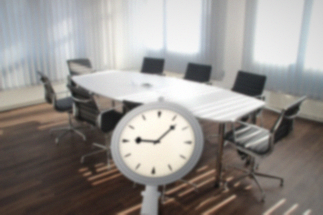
9:07
